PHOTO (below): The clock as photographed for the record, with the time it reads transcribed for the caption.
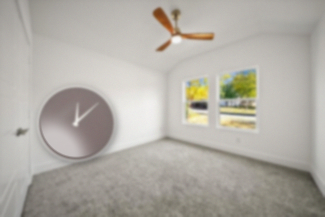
12:08
